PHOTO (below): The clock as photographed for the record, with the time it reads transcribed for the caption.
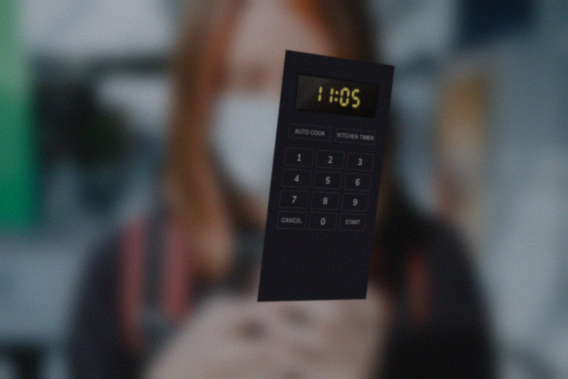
11:05
